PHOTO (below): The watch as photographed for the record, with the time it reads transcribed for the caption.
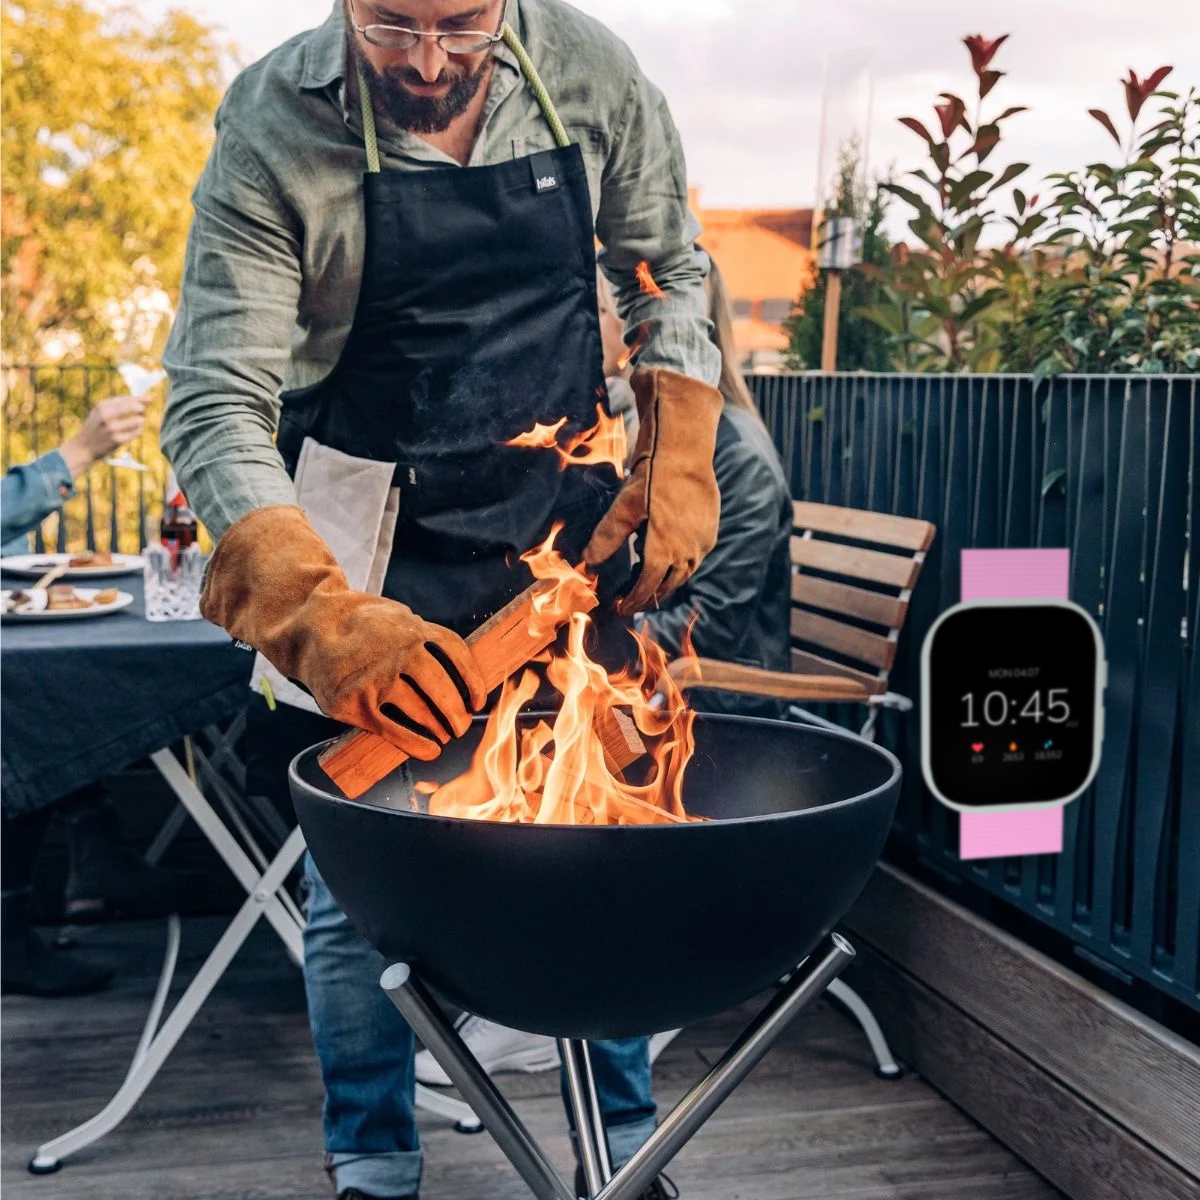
10:45
